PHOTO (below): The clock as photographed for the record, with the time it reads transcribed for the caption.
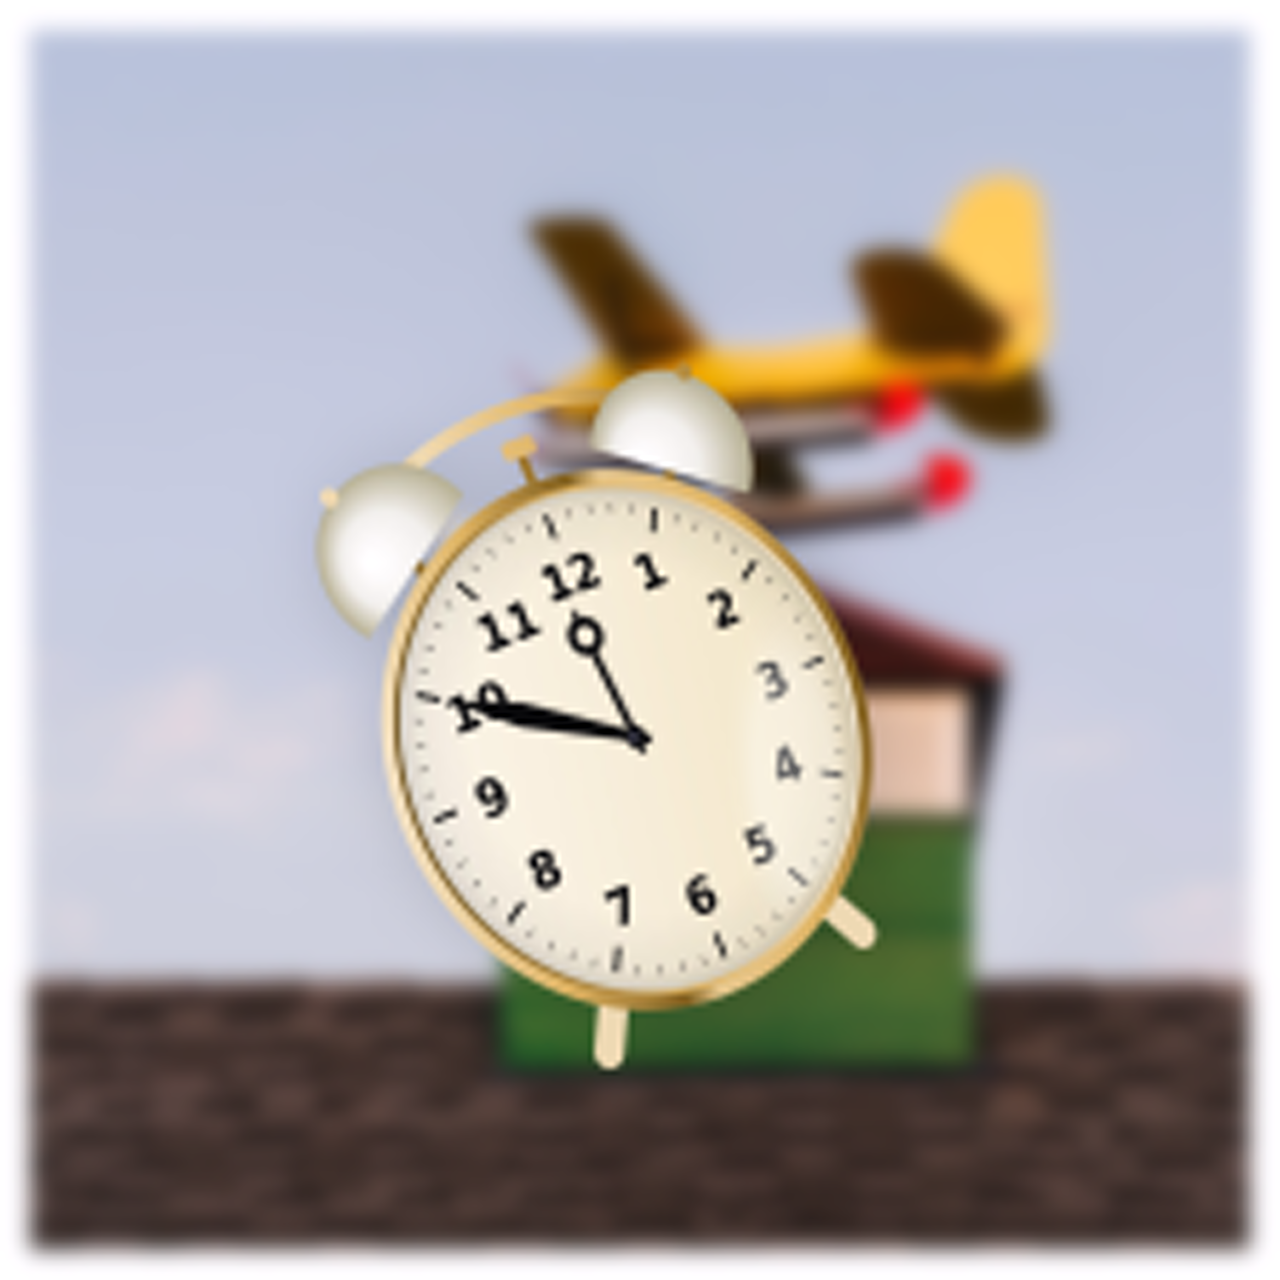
11:50
